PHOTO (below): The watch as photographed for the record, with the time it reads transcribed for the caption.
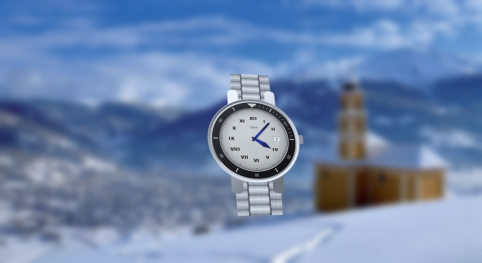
4:07
